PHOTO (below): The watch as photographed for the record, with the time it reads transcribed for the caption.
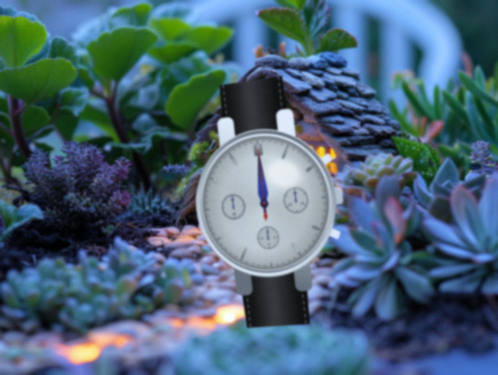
12:00
